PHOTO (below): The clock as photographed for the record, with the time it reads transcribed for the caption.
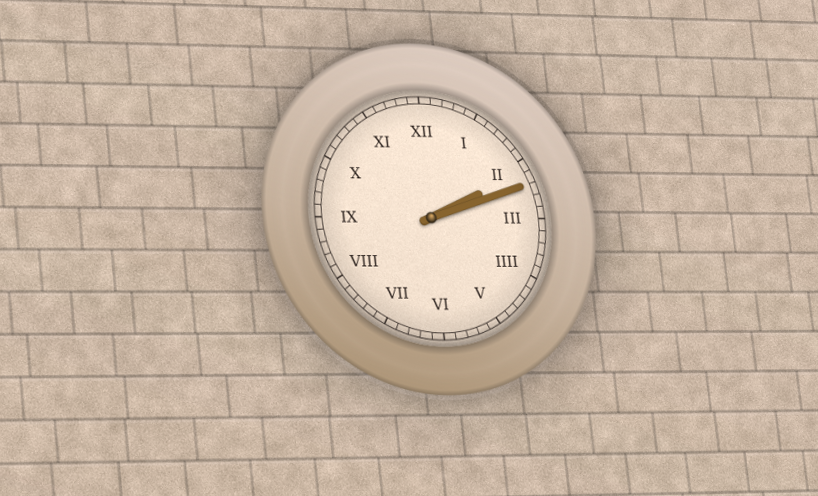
2:12
